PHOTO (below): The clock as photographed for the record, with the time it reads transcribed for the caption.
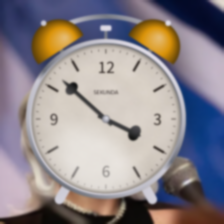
3:52
